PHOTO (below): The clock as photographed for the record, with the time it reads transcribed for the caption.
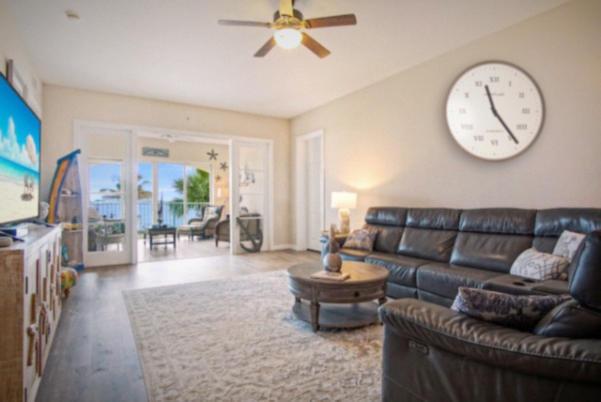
11:24
